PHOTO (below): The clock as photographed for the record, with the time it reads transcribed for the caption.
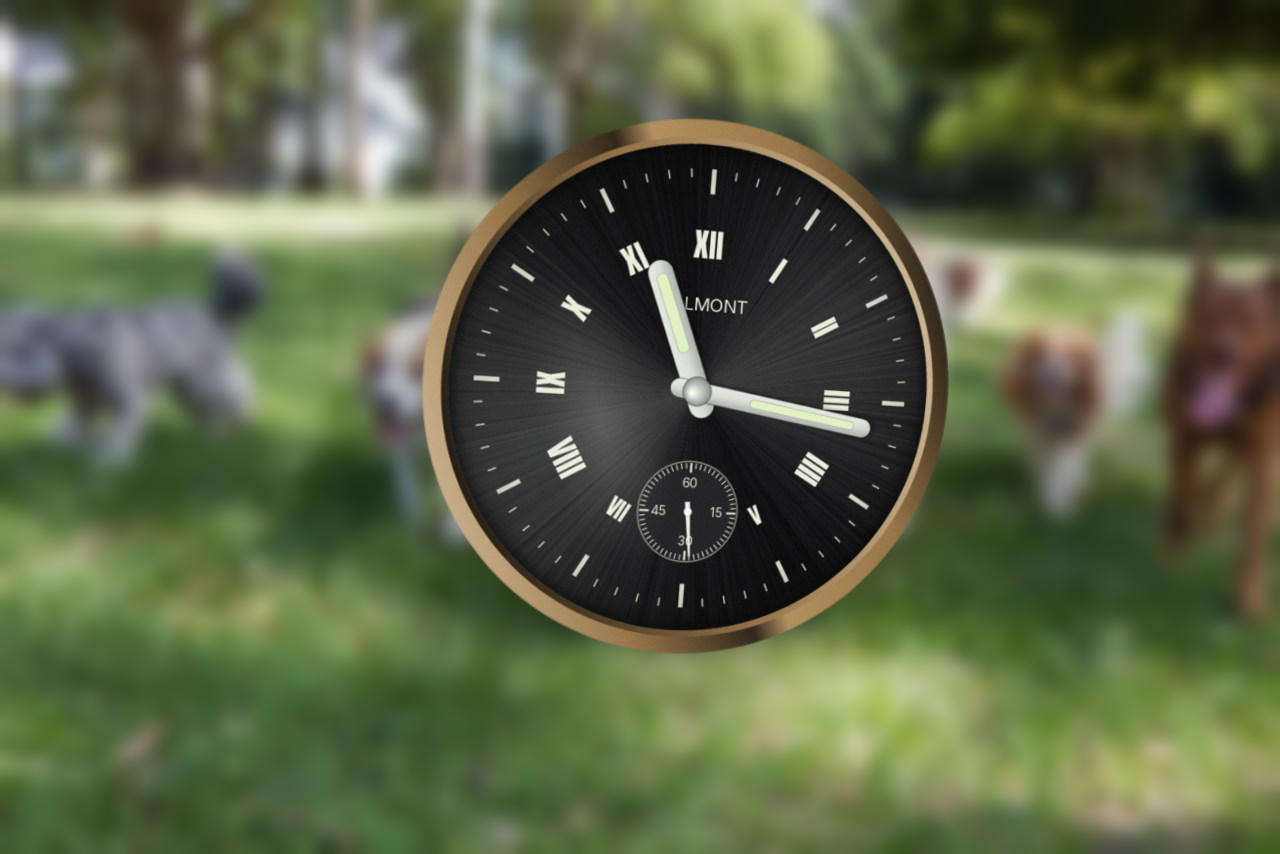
11:16:29
